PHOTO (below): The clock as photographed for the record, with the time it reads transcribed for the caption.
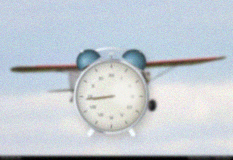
8:44
